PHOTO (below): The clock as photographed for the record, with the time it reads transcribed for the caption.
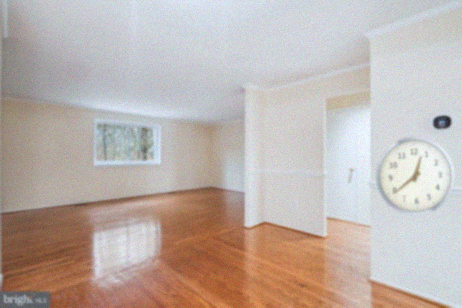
12:39
